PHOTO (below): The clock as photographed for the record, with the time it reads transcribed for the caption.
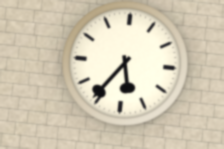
5:36
